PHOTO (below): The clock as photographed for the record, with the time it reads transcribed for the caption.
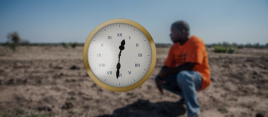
12:31
